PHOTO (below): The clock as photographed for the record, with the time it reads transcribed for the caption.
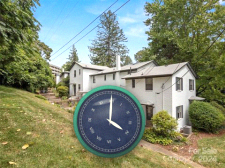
4:00
